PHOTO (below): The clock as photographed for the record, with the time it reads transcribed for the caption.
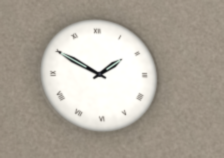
1:50
